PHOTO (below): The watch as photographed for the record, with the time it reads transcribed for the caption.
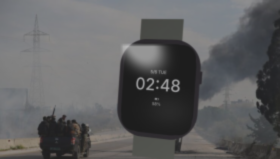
2:48
